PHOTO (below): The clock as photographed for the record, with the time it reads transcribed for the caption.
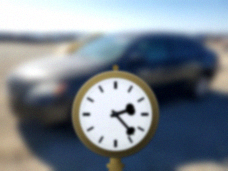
2:23
